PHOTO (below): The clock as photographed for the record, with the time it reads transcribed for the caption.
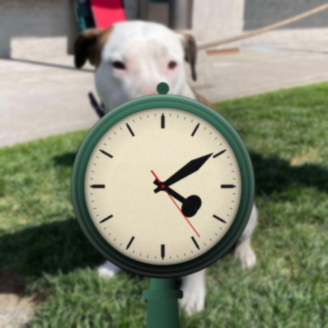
4:09:24
